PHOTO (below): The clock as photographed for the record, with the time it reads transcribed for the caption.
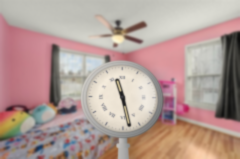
11:28
